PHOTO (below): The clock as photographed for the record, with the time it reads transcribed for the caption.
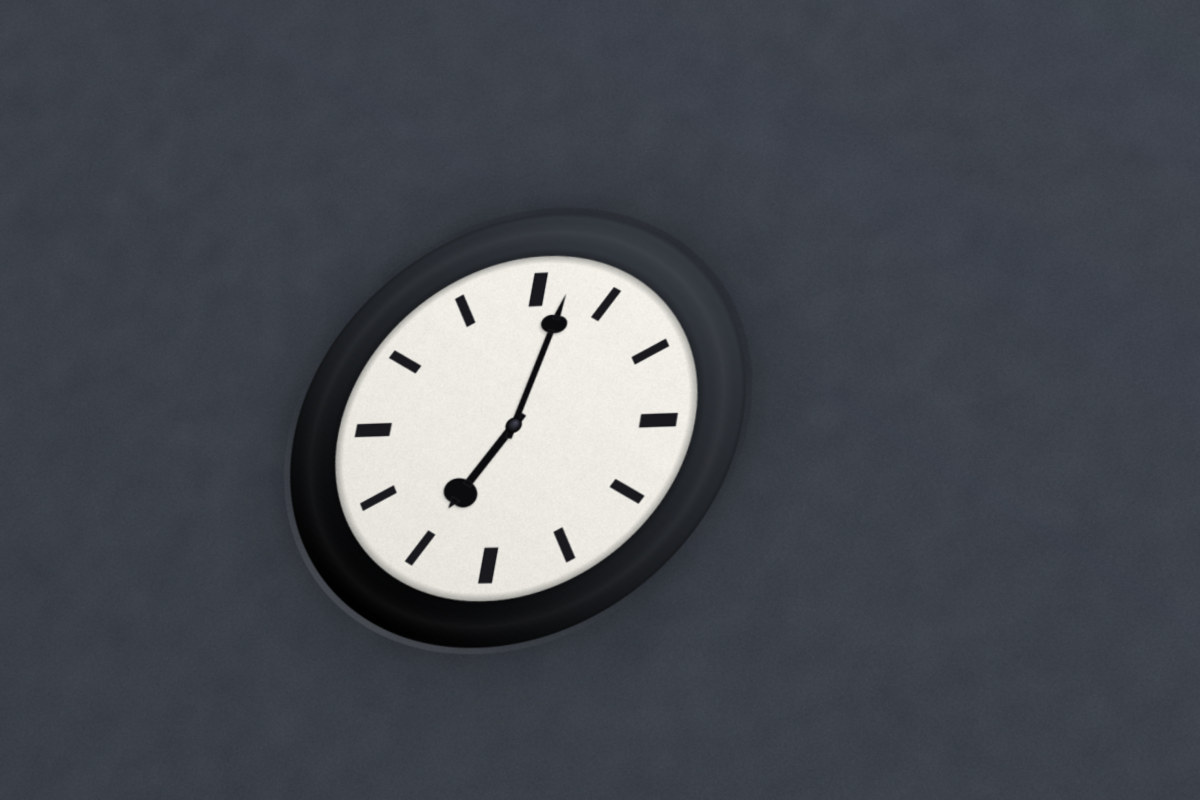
7:02
